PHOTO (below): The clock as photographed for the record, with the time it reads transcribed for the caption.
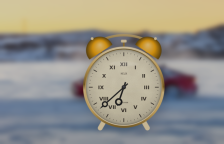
6:38
